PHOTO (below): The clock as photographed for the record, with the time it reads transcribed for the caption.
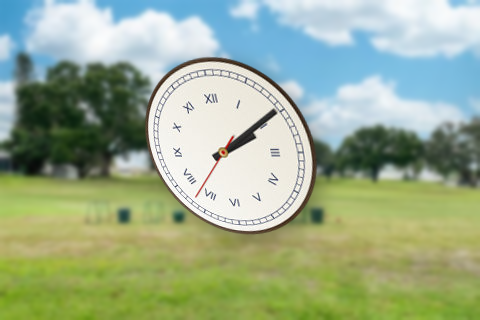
2:09:37
